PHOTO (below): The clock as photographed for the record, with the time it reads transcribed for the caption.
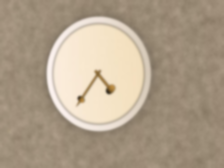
4:36
